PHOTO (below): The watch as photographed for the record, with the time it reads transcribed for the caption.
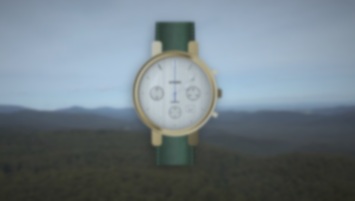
2:08
